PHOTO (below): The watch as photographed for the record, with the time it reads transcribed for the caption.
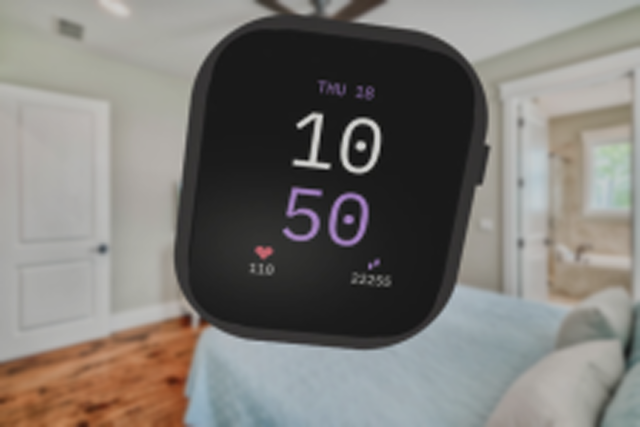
10:50
